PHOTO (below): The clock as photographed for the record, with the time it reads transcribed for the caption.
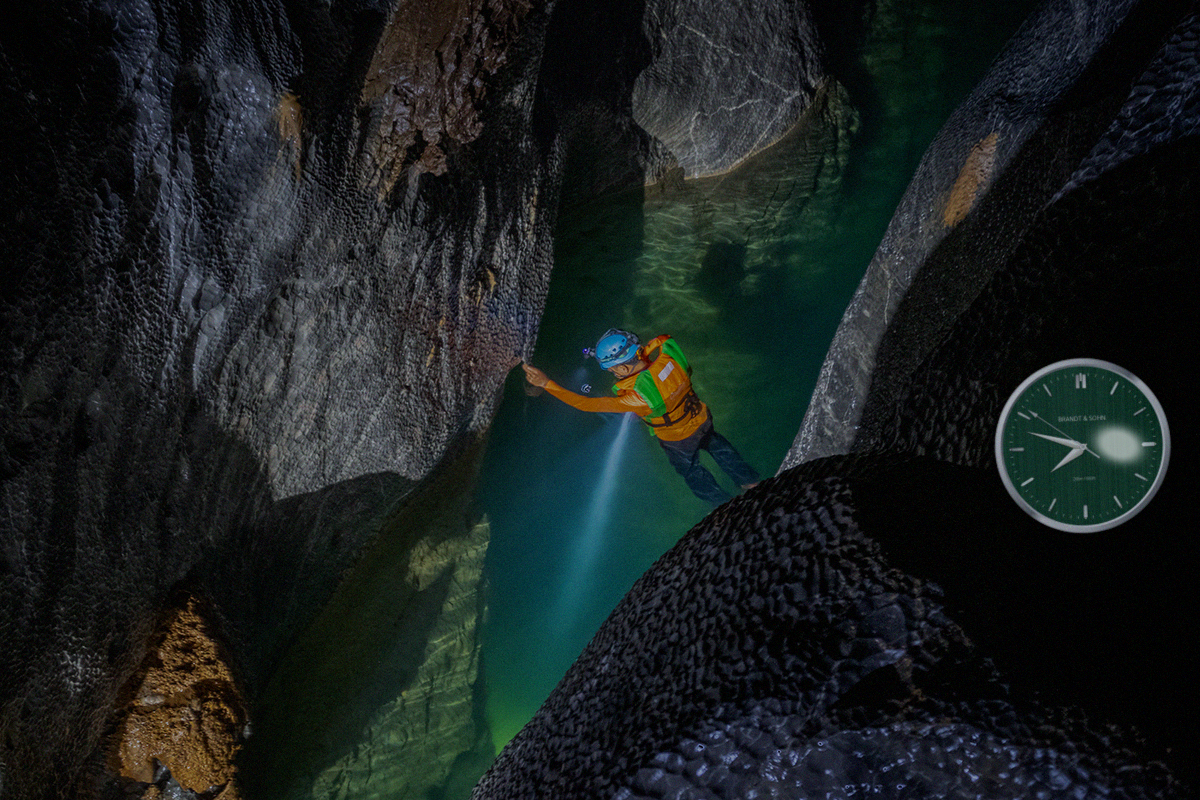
7:47:51
